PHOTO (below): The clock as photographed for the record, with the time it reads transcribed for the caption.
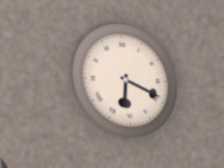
6:19
